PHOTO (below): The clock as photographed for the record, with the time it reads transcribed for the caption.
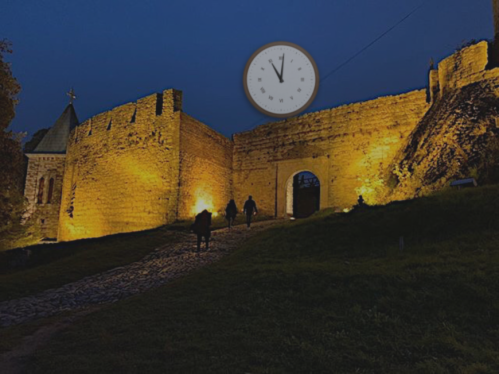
11:01
